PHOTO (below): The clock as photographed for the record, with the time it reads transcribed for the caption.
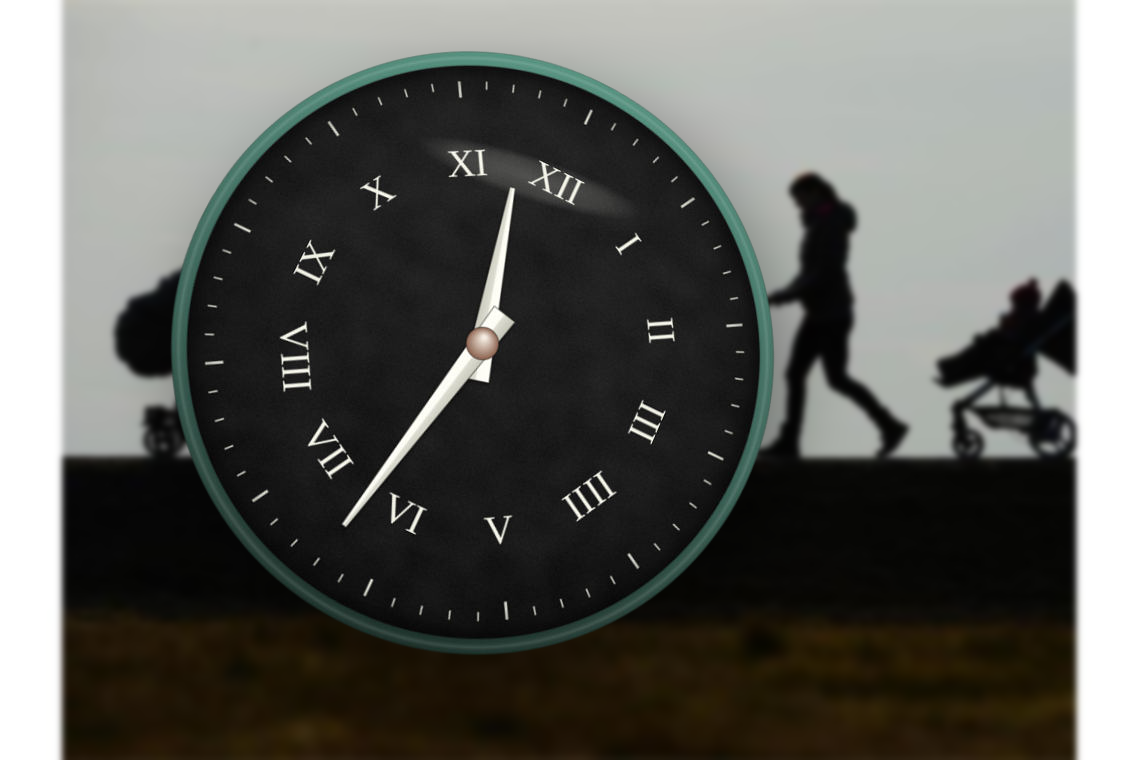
11:32
